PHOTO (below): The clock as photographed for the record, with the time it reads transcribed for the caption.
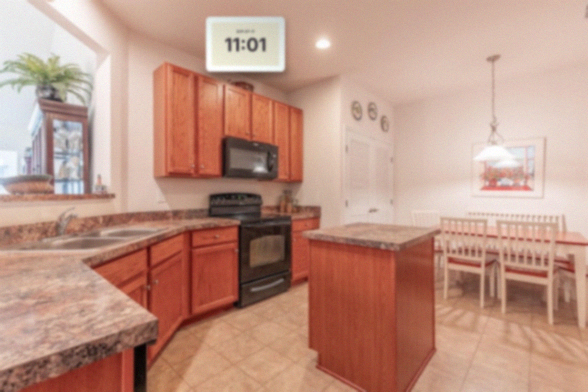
11:01
